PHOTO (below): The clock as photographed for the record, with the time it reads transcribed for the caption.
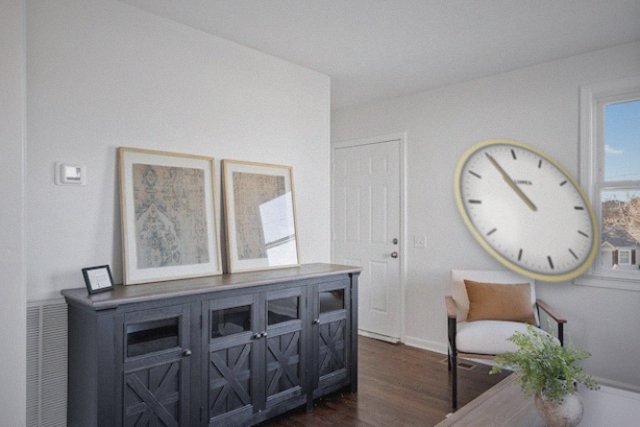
10:55
